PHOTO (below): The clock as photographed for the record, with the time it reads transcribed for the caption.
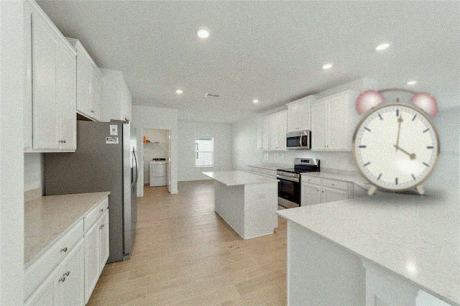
4:01
